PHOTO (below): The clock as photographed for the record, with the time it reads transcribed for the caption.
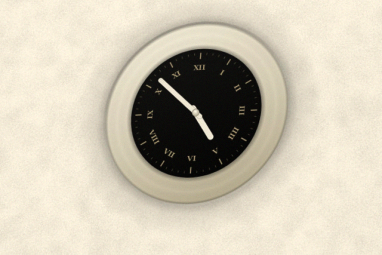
4:52
